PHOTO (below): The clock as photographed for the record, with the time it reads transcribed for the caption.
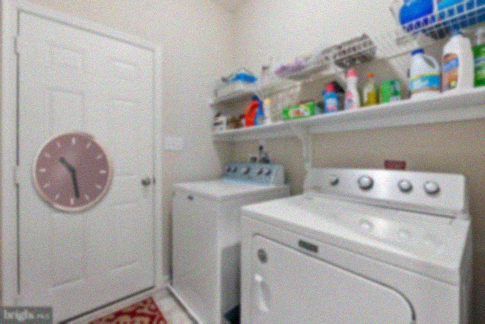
10:28
